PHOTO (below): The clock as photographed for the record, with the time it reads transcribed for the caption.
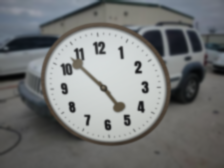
4:53
